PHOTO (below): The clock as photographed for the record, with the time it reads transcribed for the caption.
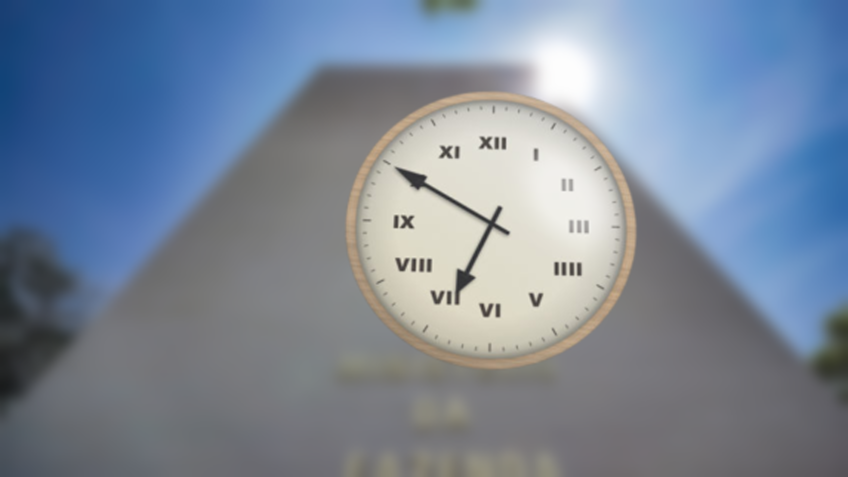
6:50
